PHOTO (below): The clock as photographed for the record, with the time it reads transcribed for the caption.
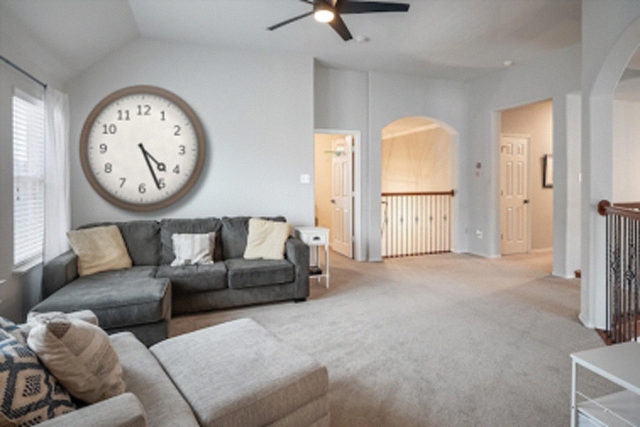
4:26
